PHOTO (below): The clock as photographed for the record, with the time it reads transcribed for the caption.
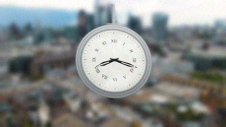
8:18
